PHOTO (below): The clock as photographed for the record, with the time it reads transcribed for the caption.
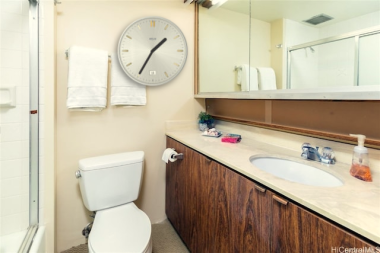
1:35
